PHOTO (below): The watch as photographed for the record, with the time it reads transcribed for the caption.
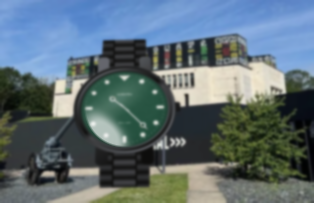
10:23
